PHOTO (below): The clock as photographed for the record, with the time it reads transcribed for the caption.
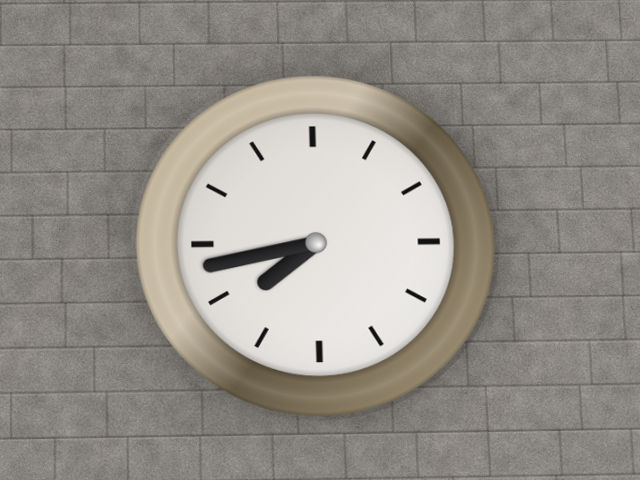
7:43
